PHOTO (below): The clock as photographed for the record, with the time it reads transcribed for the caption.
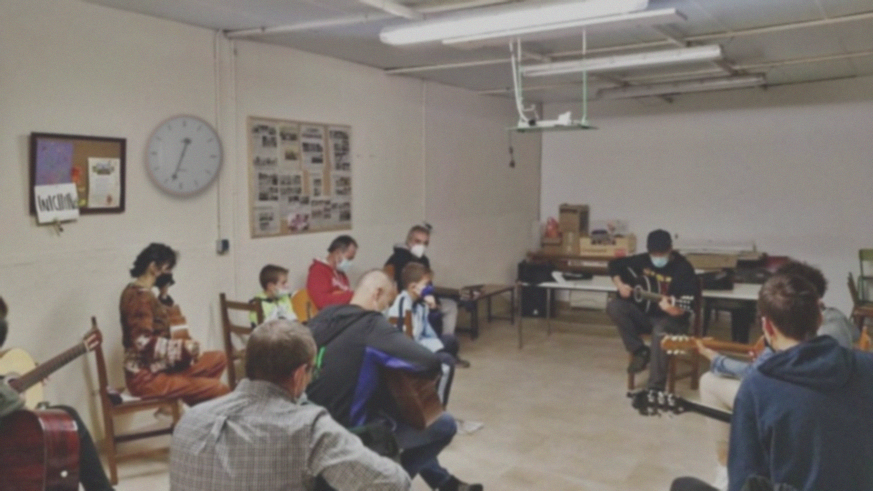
12:33
